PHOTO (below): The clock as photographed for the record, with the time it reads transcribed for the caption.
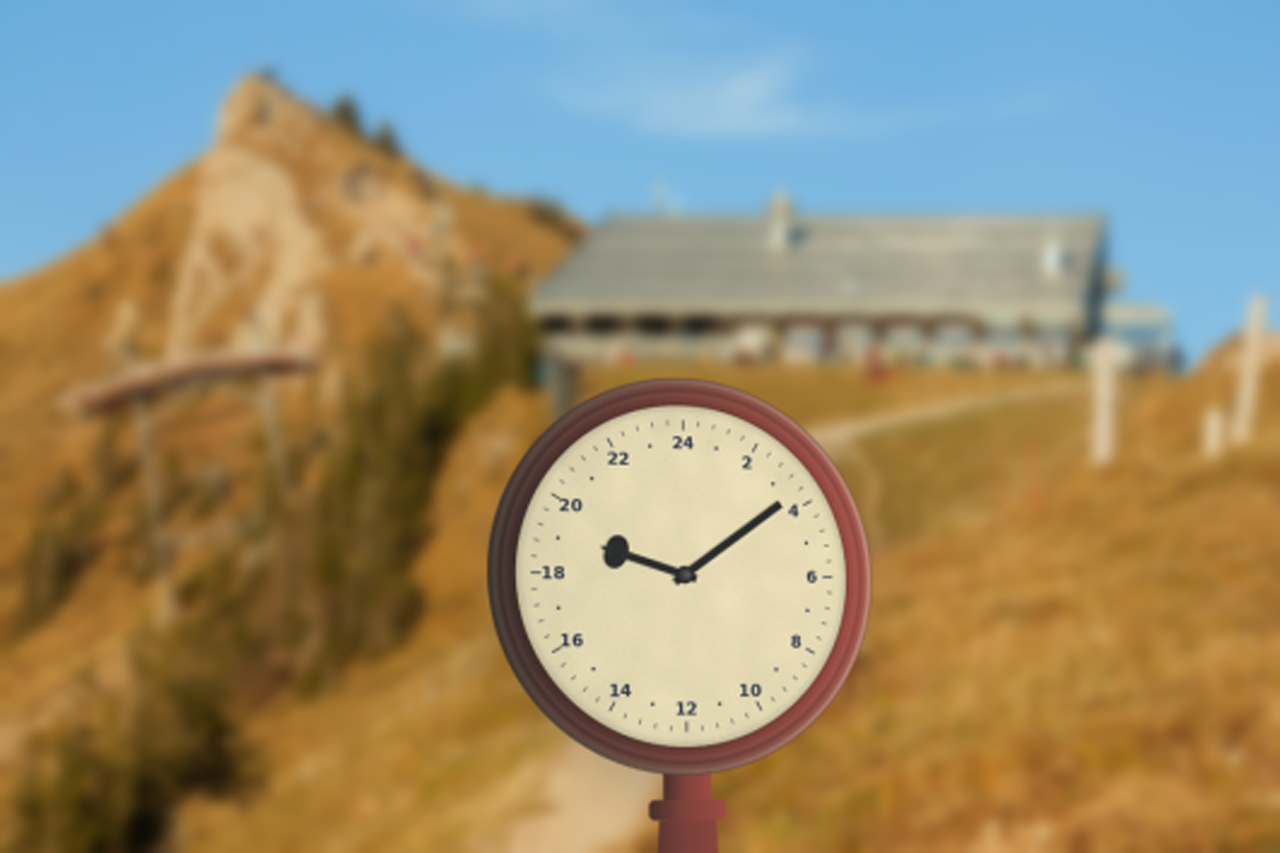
19:09
